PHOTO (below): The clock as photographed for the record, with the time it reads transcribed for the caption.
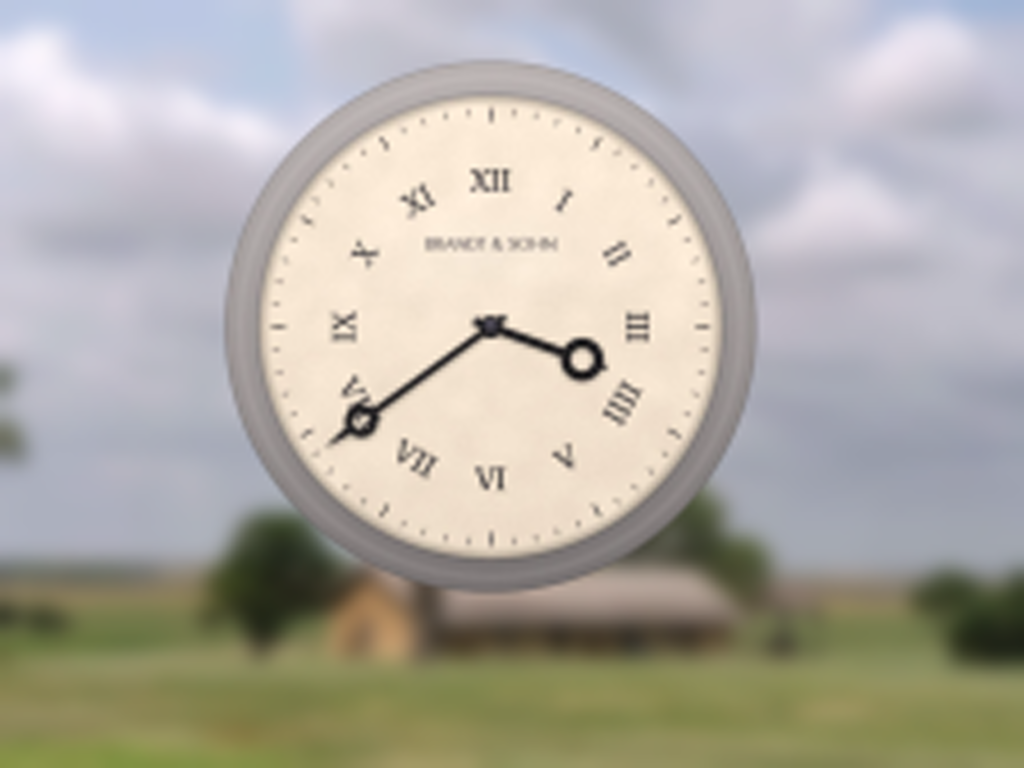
3:39
